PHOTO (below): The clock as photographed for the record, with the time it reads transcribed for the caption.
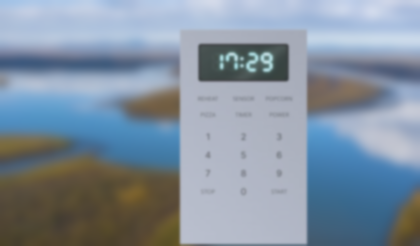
17:29
